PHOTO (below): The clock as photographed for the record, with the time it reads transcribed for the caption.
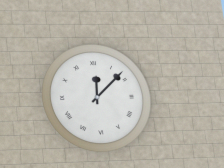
12:08
